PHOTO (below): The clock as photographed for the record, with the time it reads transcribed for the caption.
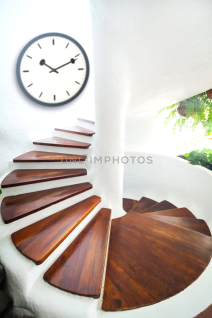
10:11
